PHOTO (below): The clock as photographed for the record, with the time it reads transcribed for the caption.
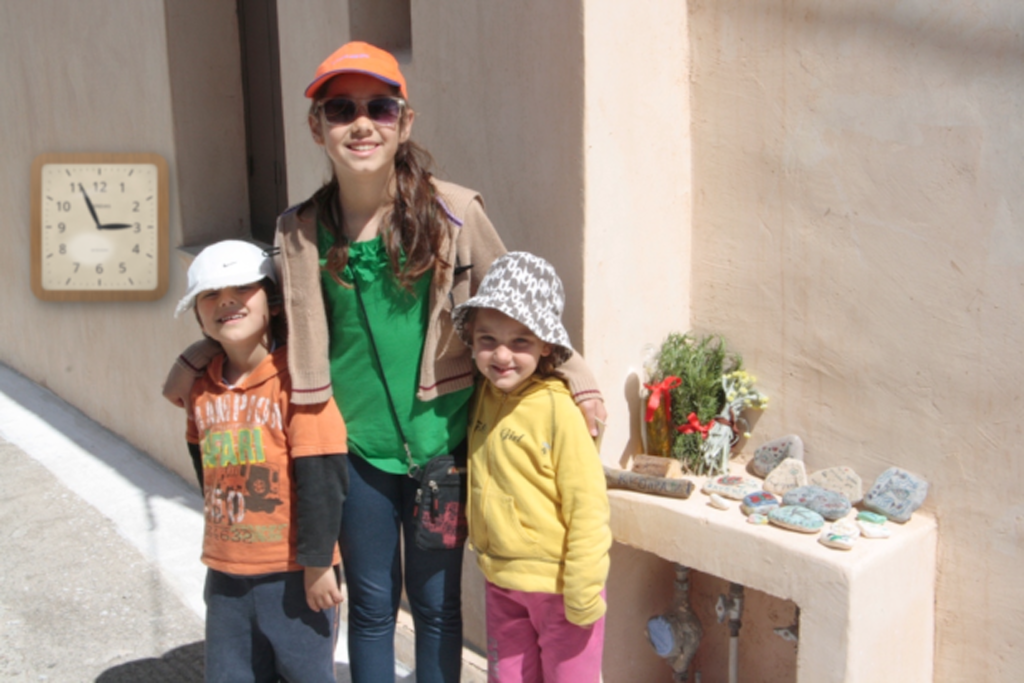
2:56
